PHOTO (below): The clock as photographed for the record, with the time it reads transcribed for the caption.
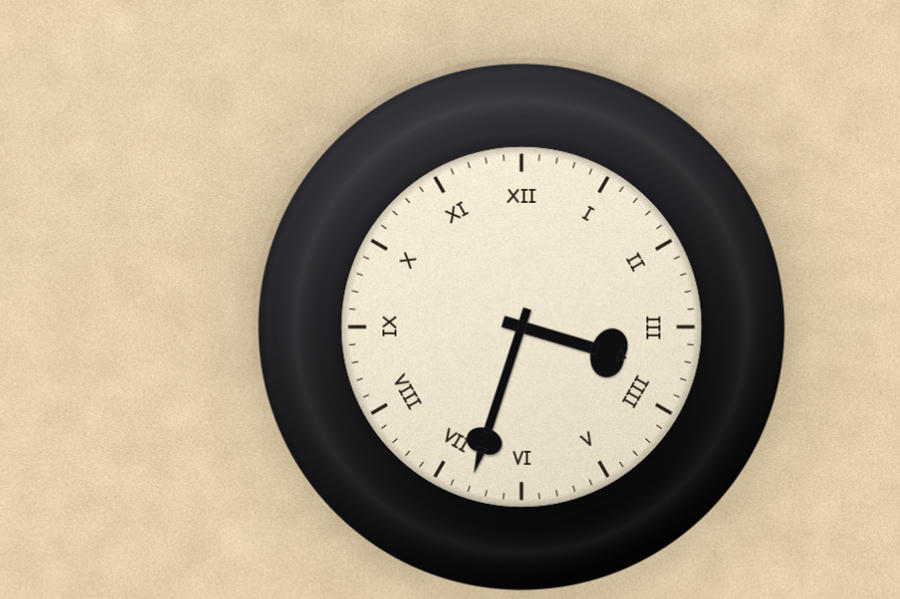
3:33
